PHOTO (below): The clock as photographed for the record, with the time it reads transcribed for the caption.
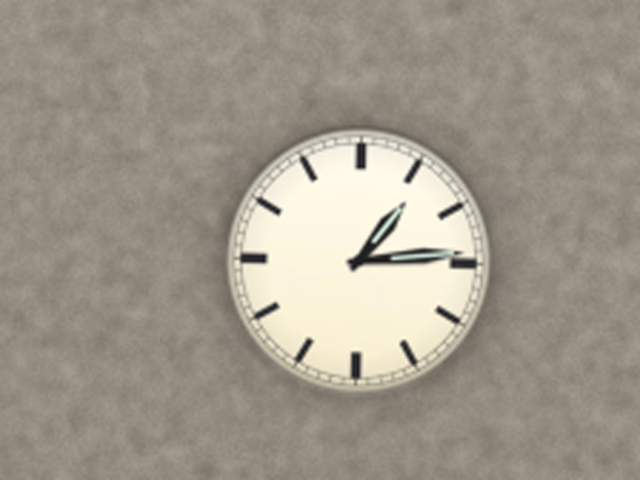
1:14
